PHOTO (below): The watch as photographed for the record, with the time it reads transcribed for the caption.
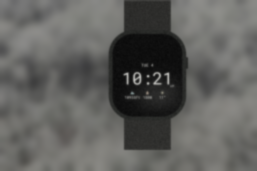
10:21
